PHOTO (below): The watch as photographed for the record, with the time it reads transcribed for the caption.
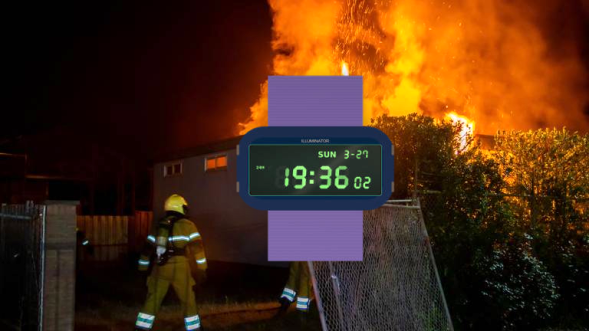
19:36:02
